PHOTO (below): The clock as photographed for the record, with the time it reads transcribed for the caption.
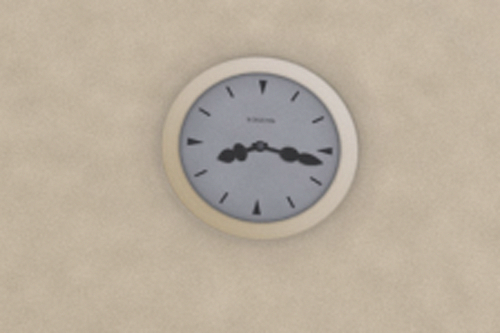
8:17
